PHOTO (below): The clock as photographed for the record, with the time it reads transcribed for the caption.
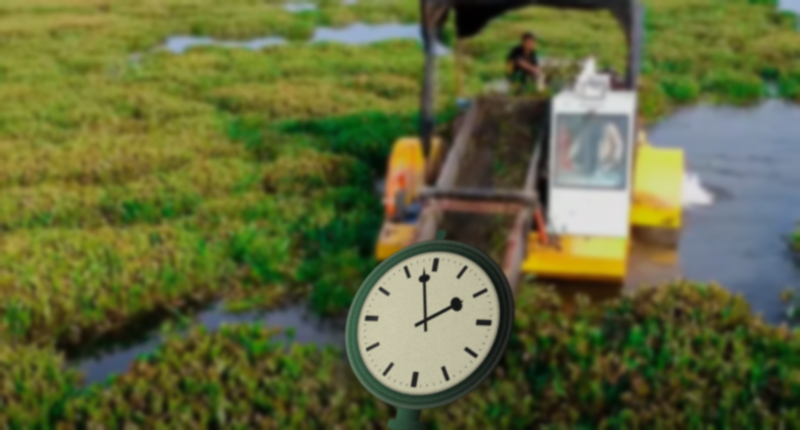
1:58
